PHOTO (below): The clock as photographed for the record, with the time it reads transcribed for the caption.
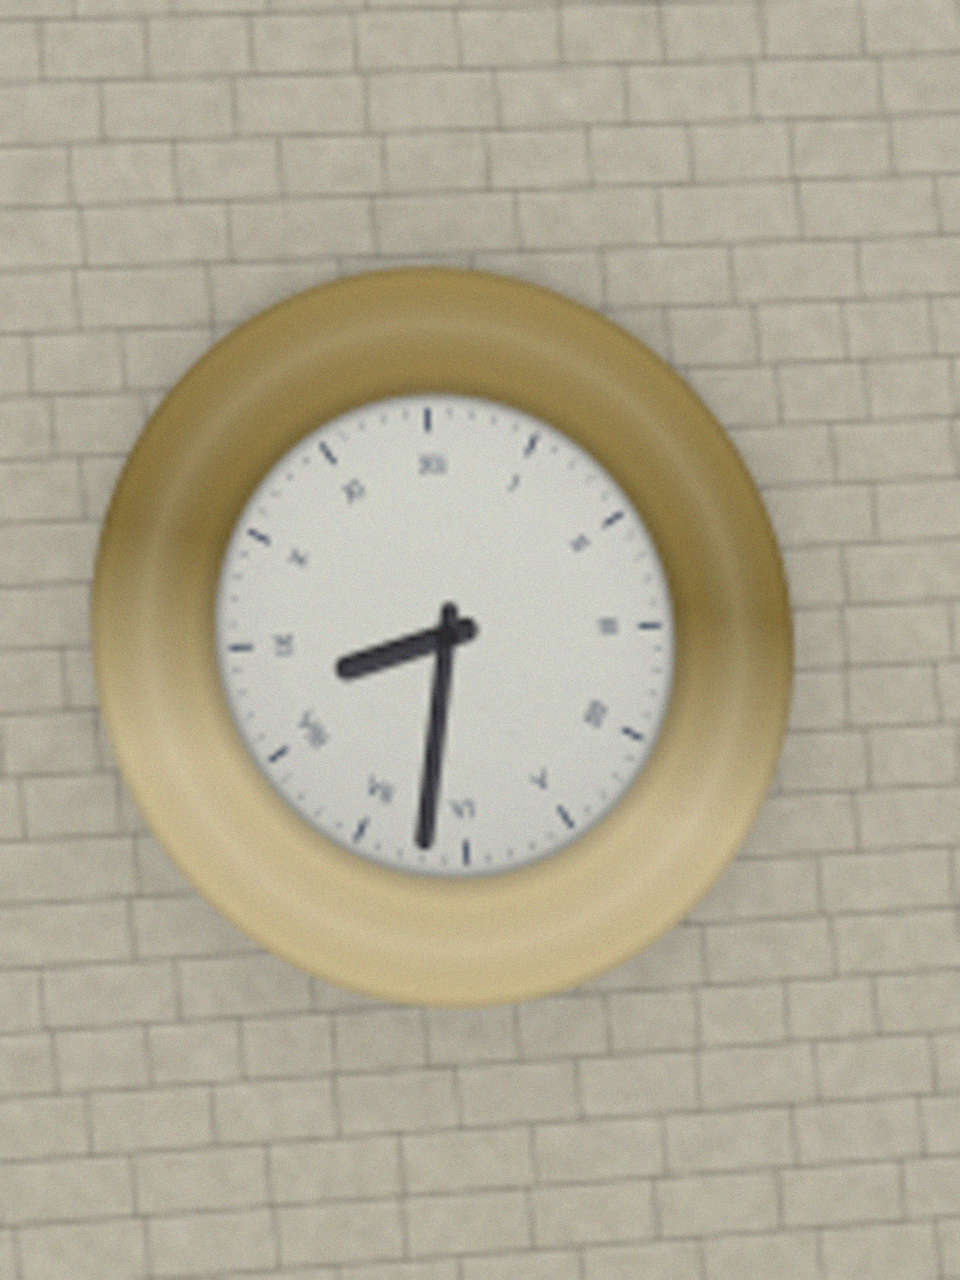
8:32
